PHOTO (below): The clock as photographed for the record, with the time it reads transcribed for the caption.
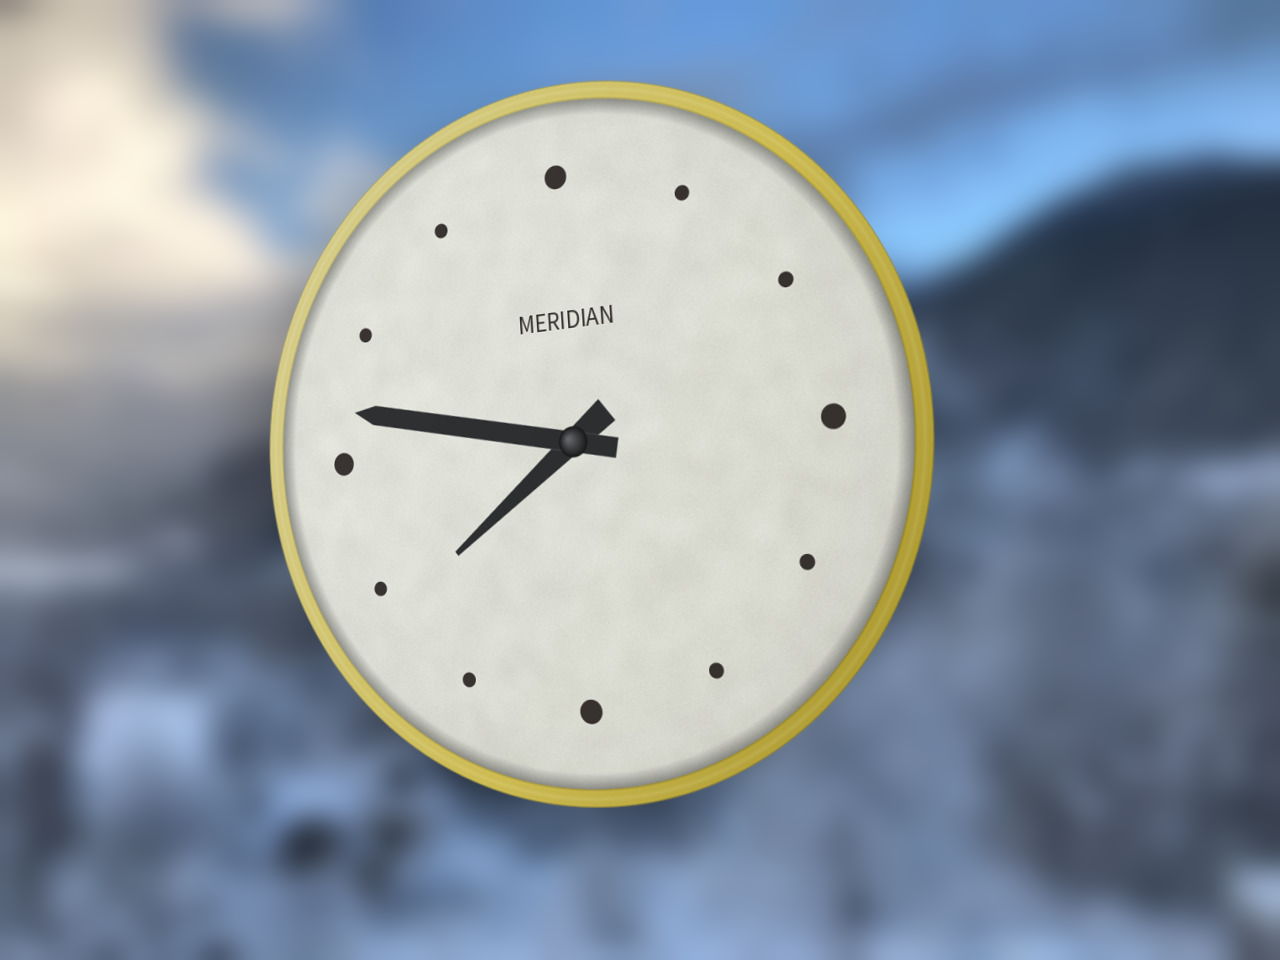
7:47
